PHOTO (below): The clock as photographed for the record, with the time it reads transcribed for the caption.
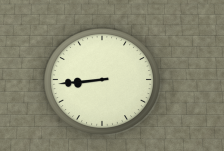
8:44
